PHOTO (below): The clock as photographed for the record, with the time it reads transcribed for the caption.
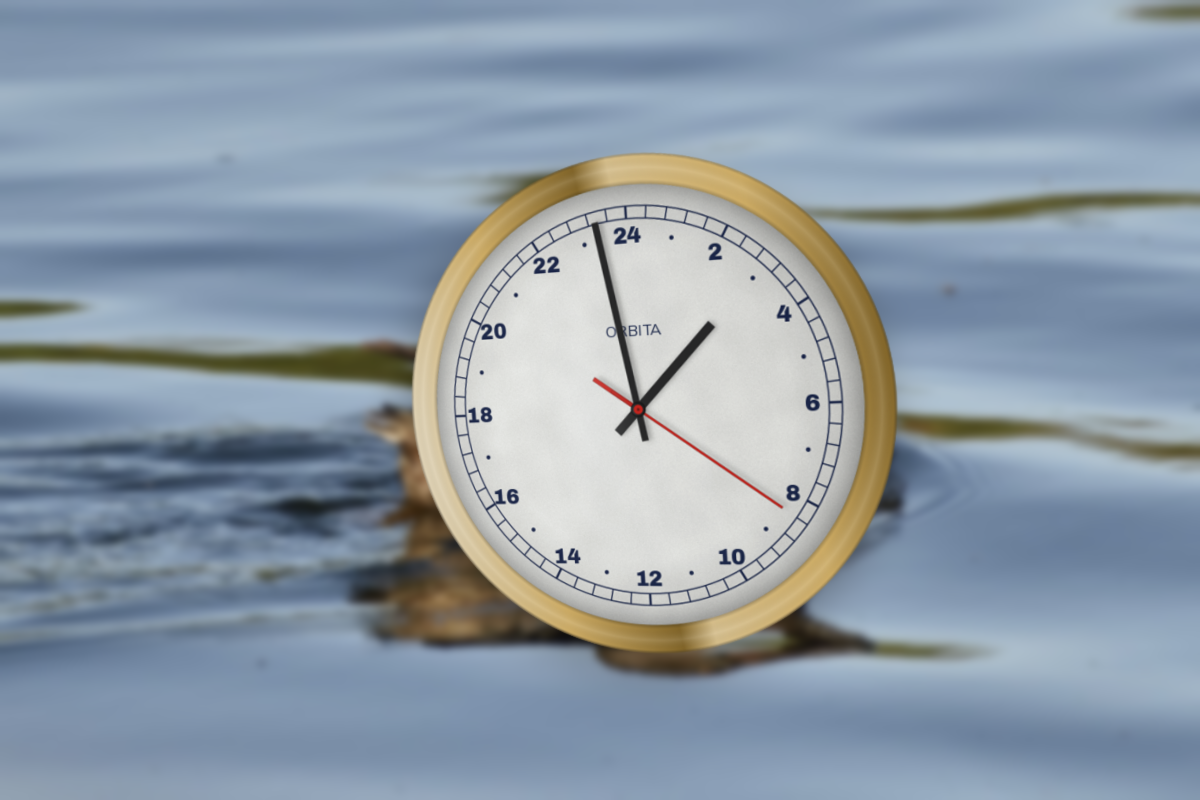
2:58:21
